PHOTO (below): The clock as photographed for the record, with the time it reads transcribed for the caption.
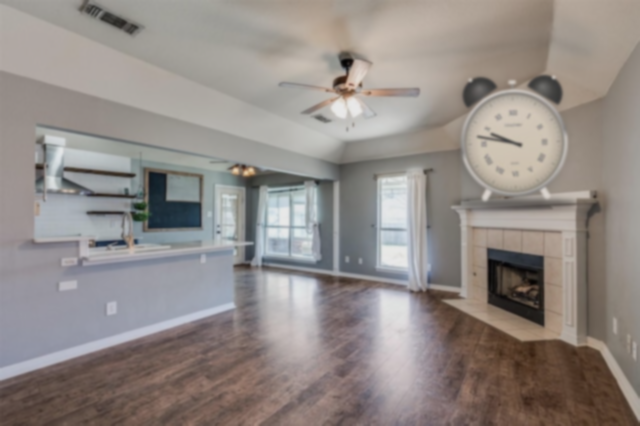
9:47
